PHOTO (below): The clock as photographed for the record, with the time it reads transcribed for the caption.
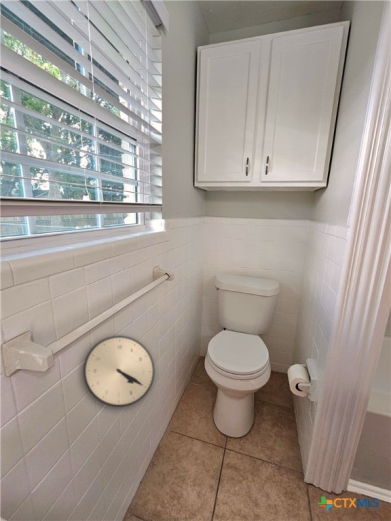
4:20
